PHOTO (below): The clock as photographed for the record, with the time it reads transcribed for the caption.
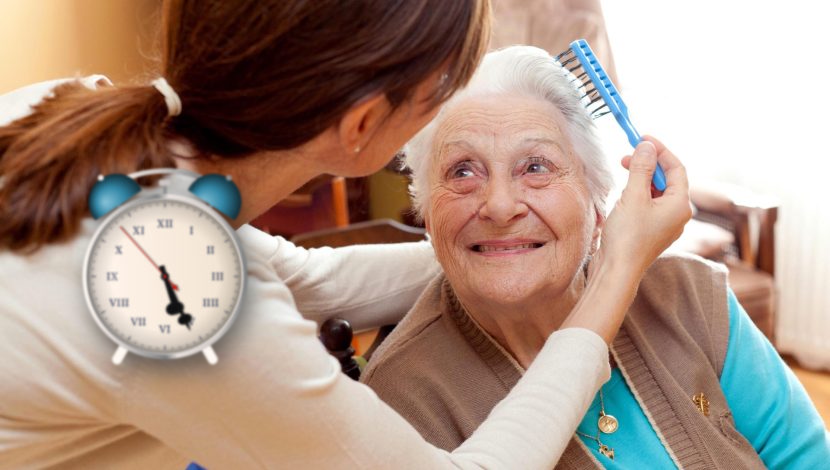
5:25:53
